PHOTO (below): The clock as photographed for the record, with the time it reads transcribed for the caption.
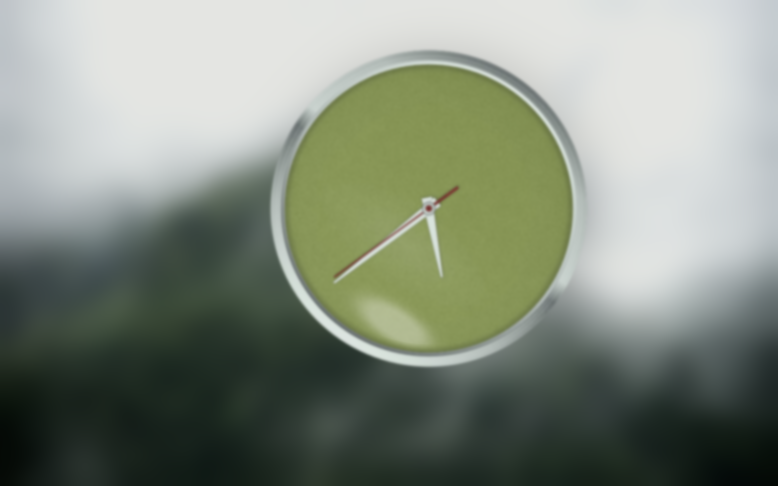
5:38:39
